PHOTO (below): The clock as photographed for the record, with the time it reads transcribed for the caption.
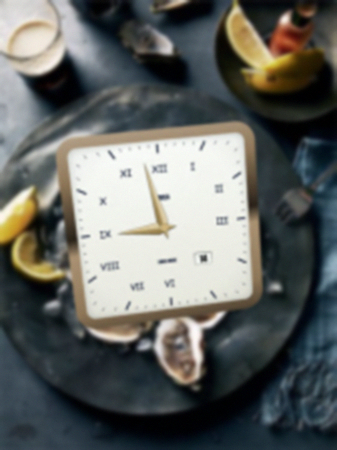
8:58
